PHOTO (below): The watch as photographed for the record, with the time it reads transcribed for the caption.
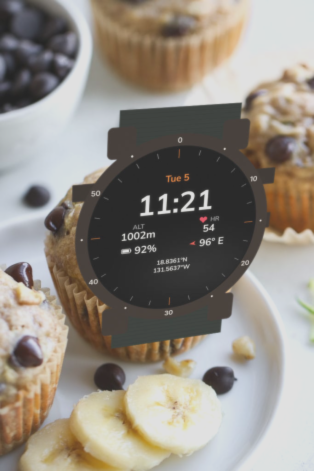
11:21
